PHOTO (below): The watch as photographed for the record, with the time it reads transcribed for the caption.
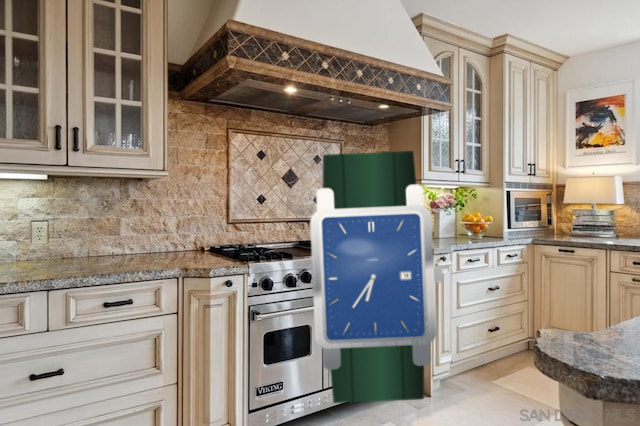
6:36
